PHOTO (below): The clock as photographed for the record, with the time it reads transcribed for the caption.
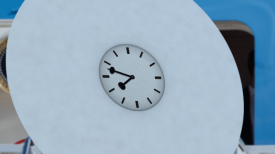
7:48
